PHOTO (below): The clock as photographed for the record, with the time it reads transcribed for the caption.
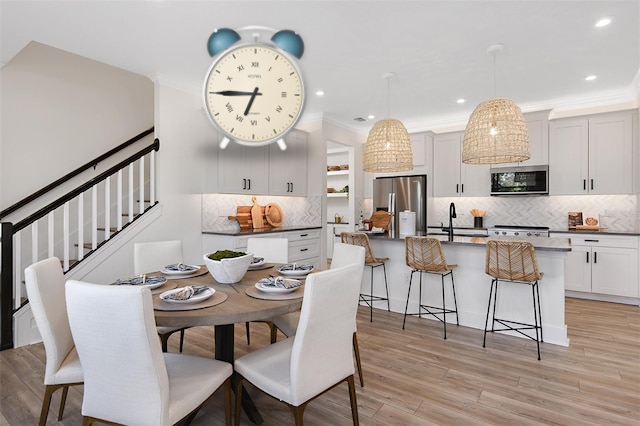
6:45
